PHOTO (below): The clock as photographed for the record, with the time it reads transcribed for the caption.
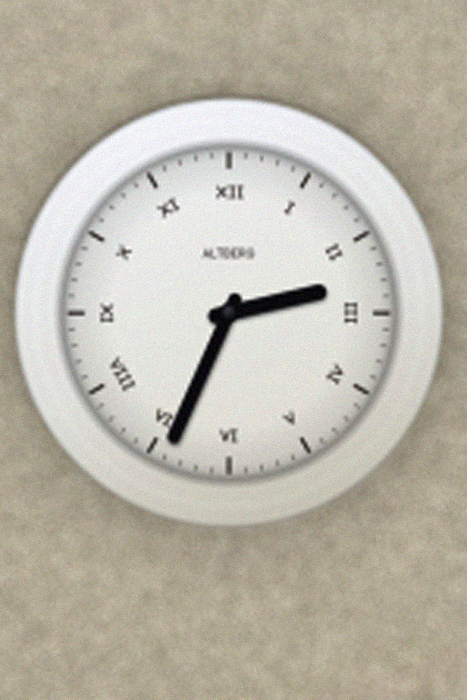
2:34
